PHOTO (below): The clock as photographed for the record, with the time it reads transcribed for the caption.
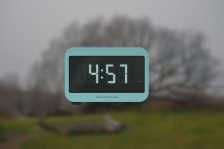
4:57
